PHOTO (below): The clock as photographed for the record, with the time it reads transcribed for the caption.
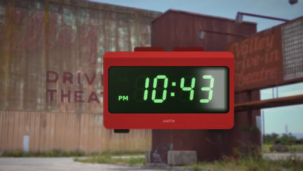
10:43
